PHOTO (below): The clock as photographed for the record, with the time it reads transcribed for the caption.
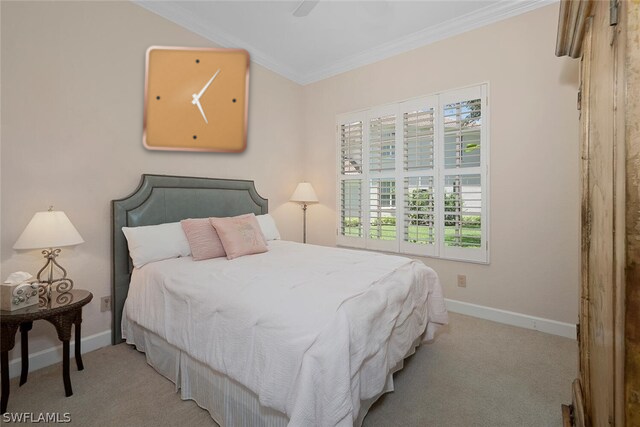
5:06
